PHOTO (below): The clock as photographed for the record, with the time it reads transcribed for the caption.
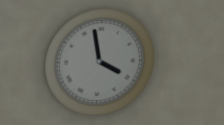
3:58
